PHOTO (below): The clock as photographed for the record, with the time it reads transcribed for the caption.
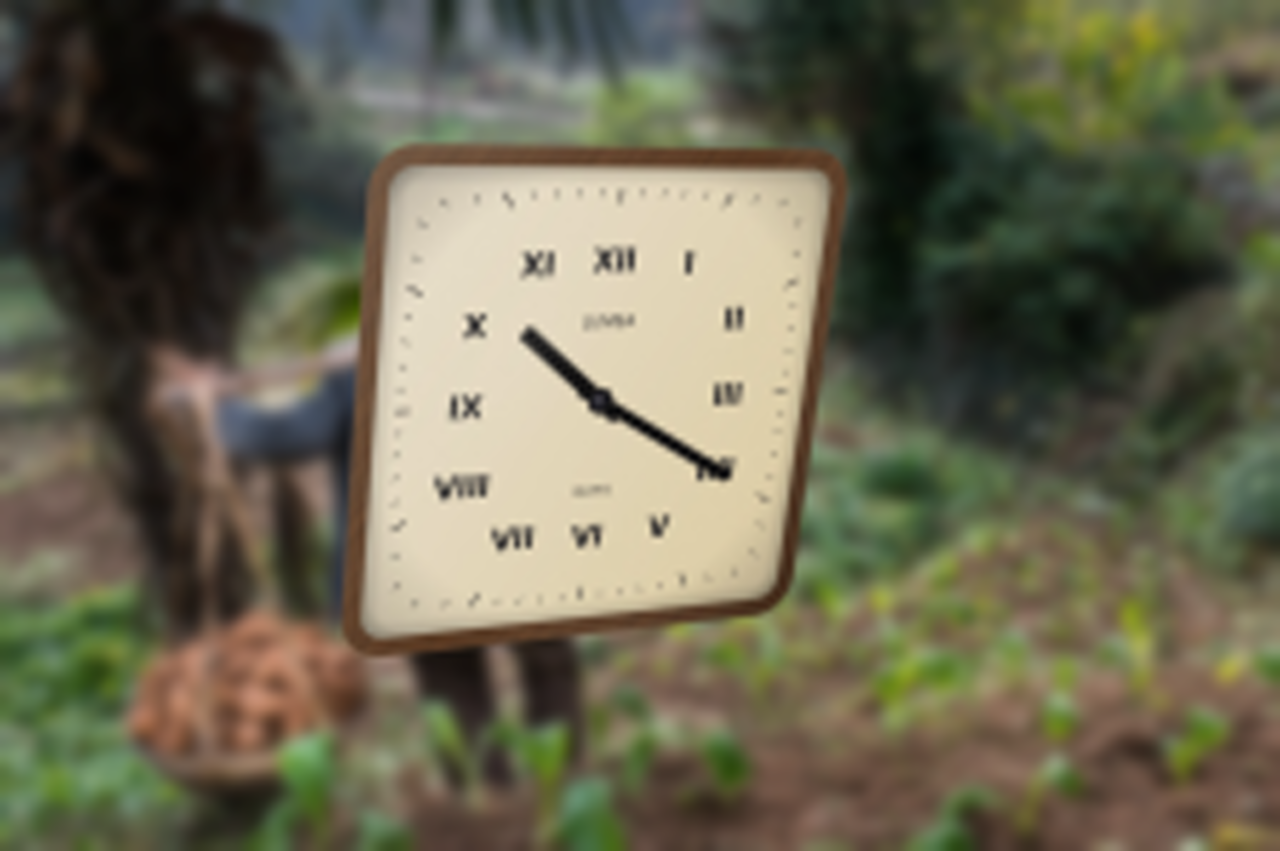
10:20
